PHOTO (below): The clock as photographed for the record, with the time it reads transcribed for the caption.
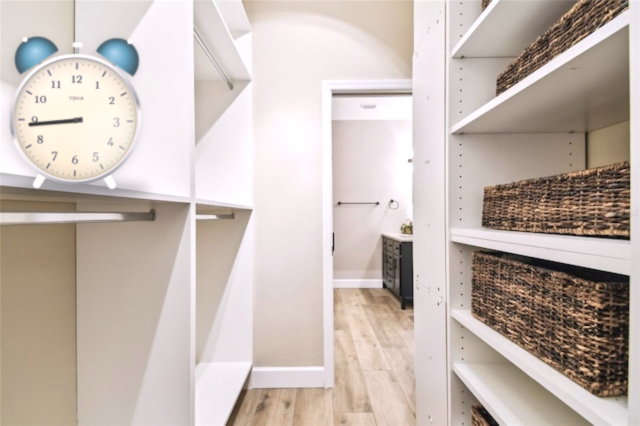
8:44
